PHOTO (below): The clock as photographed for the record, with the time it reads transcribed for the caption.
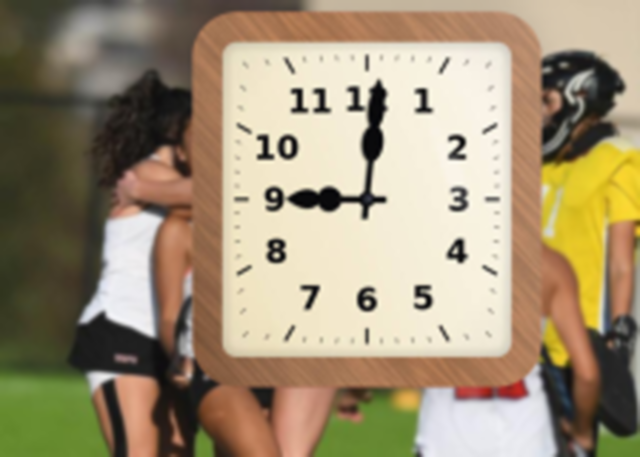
9:01
